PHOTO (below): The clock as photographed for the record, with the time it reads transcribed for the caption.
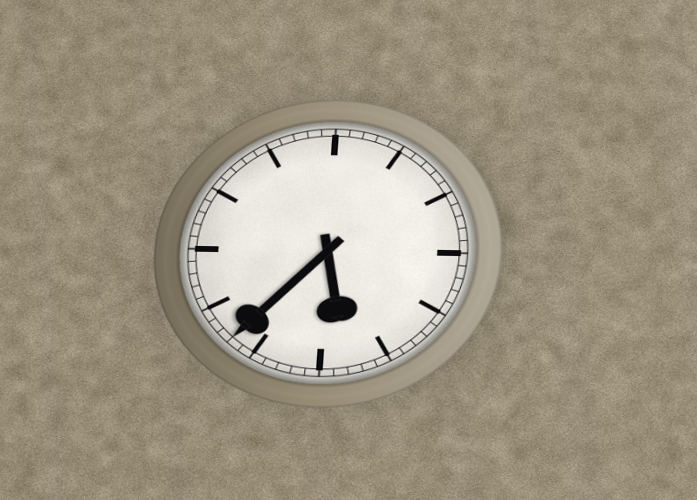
5:37
